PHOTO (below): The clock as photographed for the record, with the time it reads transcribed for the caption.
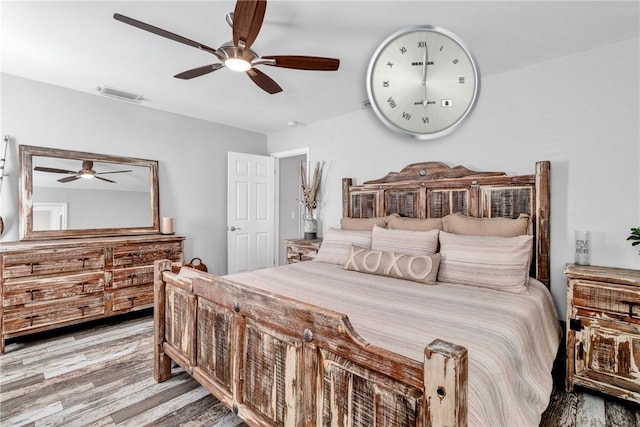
6:01
